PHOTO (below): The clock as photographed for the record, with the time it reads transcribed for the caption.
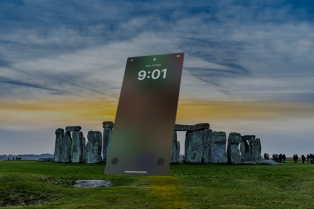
9:01
